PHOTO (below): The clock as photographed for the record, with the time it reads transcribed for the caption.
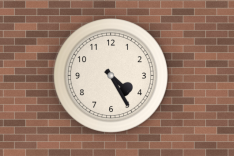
4:25
